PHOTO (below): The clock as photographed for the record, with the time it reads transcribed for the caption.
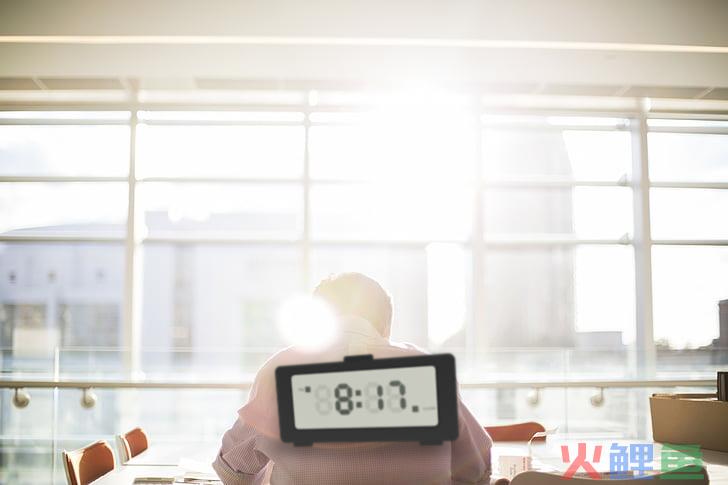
8:17
